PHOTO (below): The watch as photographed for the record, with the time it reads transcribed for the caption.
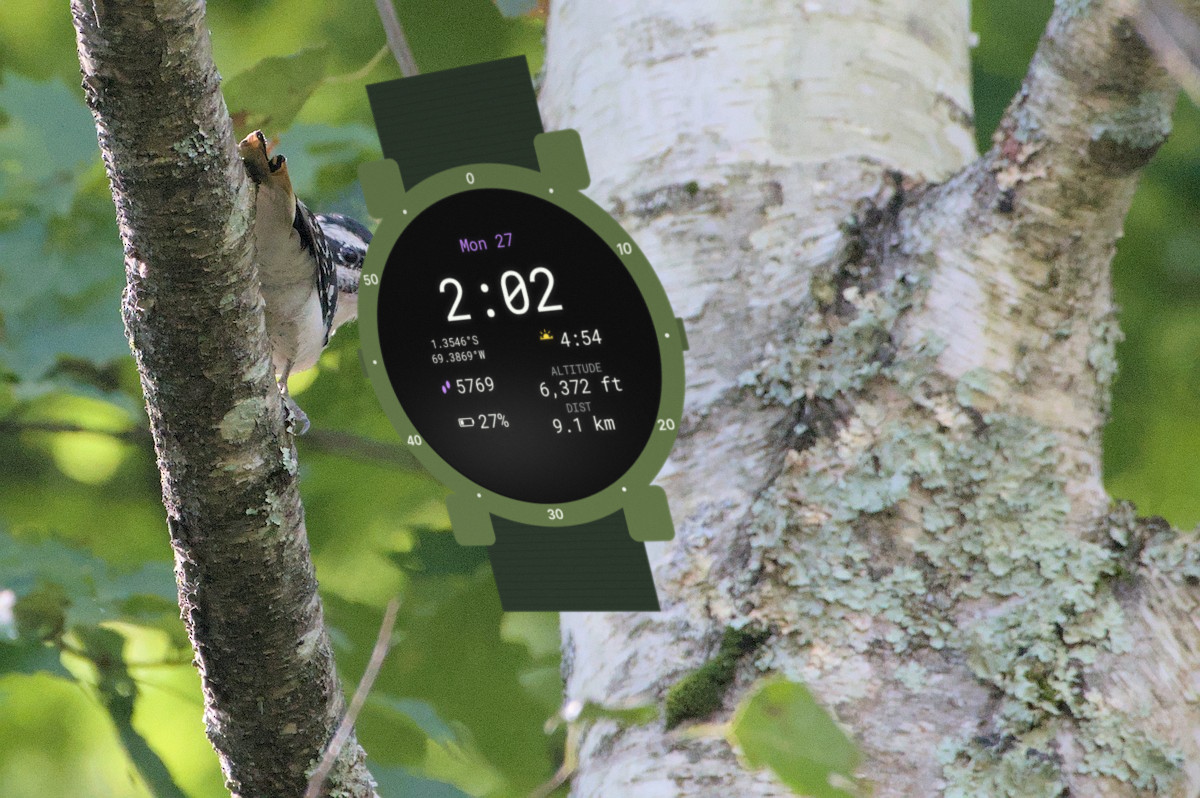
2:02
